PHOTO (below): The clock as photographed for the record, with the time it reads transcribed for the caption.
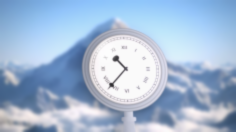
10:37
